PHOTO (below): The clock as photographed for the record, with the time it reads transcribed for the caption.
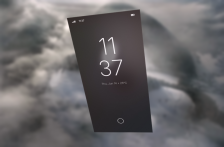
11:37
